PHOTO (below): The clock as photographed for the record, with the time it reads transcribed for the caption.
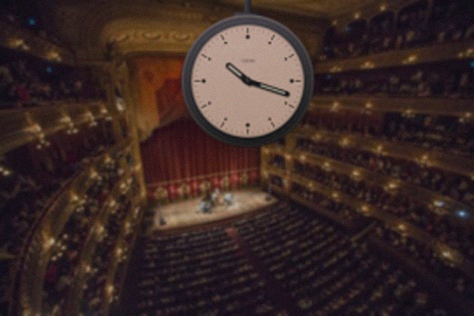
10:18
